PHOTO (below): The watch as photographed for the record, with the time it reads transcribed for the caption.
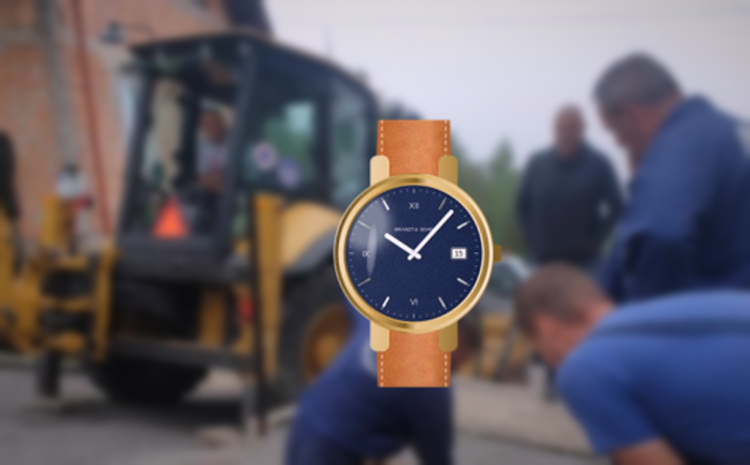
10:07
